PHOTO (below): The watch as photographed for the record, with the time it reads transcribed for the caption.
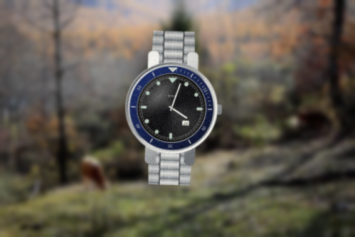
4:03
